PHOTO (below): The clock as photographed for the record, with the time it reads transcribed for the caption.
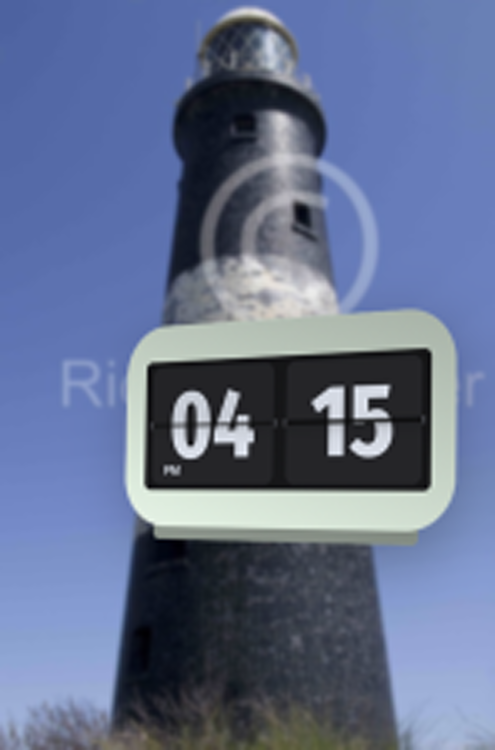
4:15
